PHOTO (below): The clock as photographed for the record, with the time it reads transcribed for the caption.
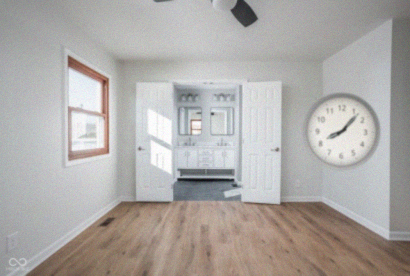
8:07
